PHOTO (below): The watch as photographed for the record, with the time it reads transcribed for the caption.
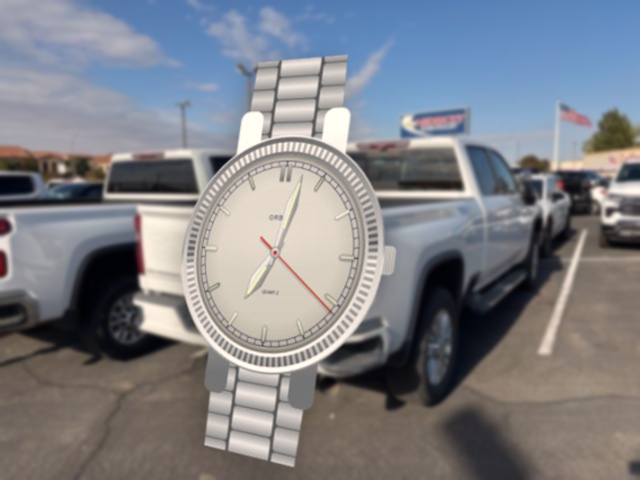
7:02:21
